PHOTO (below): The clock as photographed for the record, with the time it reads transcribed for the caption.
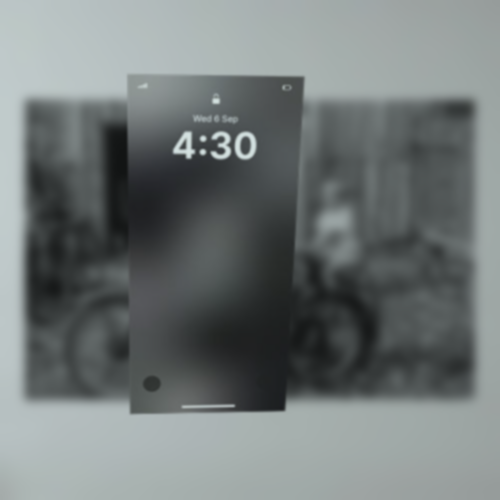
4:30
